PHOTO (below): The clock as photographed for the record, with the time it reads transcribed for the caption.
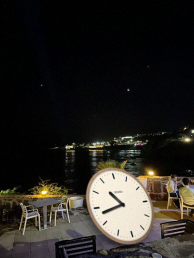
10:43
